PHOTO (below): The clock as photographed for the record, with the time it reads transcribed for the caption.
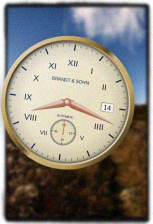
8:18
